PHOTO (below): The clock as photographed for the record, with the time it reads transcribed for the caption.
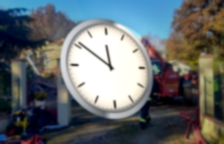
11:51
